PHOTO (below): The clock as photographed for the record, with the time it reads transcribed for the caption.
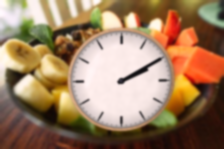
2:10
